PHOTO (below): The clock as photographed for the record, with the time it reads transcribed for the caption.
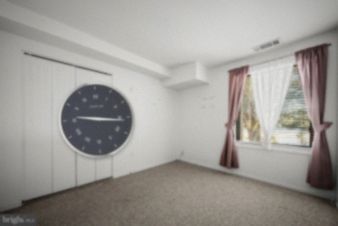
9:16
